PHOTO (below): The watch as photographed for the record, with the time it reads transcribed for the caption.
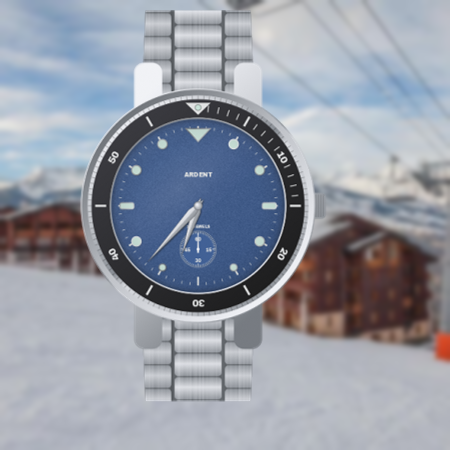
6:37
